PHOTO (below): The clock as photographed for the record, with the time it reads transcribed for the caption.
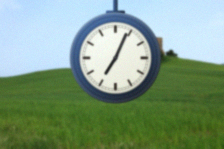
7:04
